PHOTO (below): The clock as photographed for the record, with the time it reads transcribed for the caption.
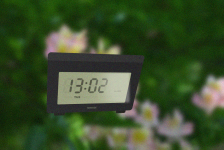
13:02
